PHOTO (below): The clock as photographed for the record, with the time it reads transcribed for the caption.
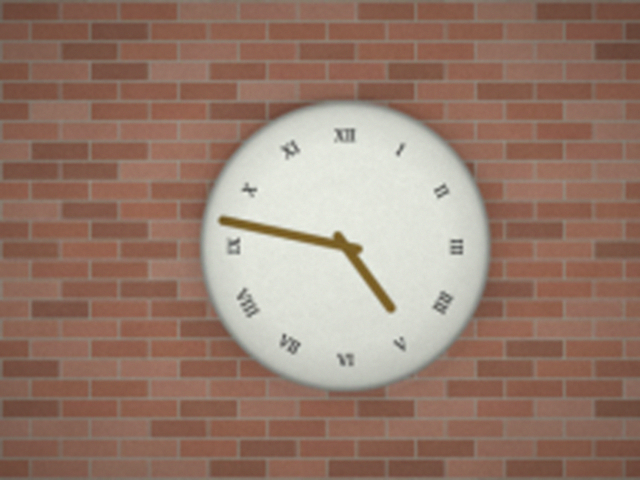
4:47
